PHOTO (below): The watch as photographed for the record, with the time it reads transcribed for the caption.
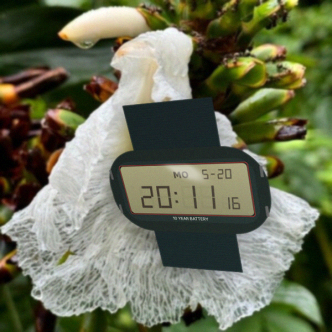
20:11:16
